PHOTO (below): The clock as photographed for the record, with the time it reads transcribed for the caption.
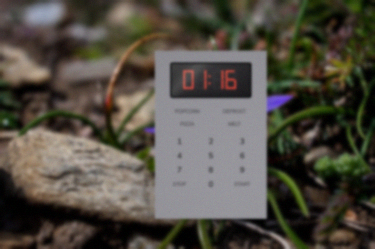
1:16
